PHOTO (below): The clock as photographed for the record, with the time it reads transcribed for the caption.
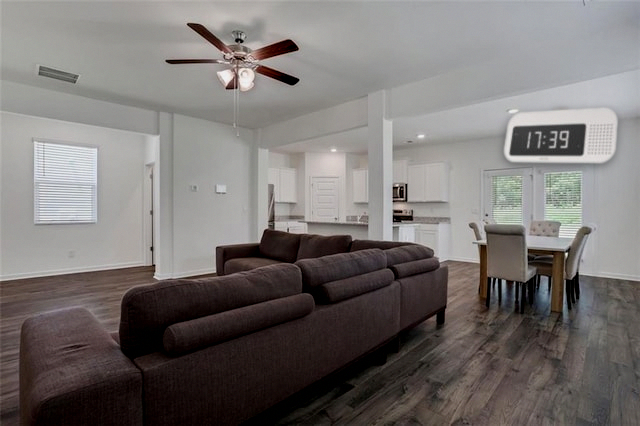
17:39
